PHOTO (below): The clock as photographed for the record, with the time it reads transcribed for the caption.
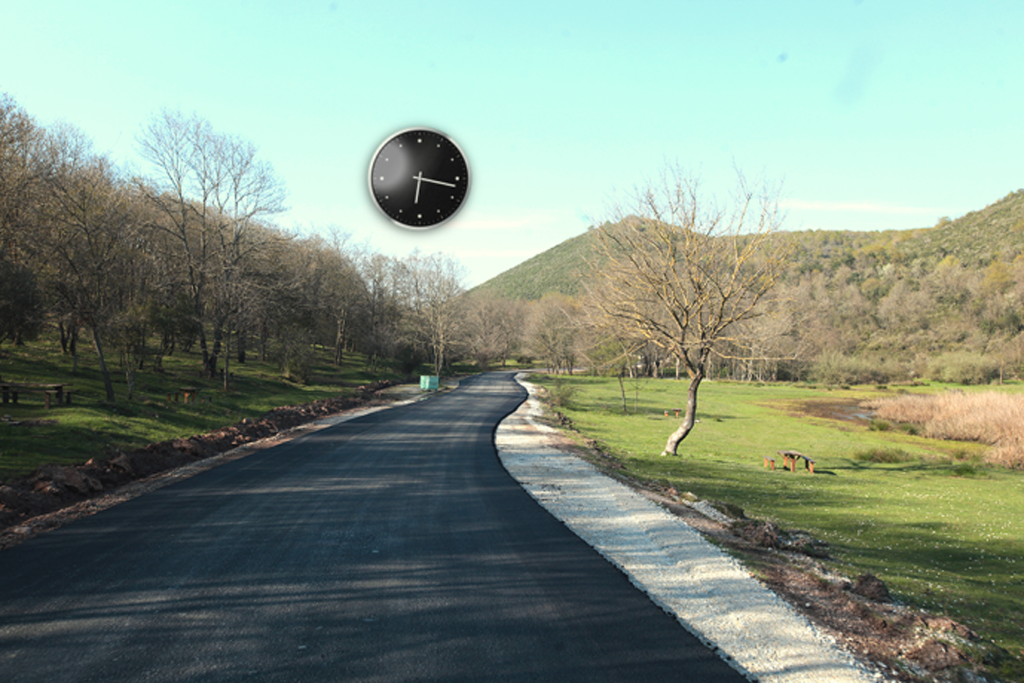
6:17
